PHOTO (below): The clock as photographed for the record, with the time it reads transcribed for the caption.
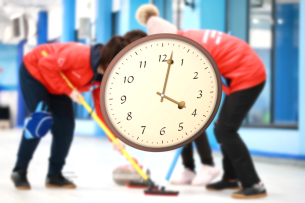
4:02
